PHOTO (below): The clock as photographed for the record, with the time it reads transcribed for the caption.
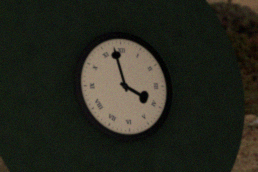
3:58
